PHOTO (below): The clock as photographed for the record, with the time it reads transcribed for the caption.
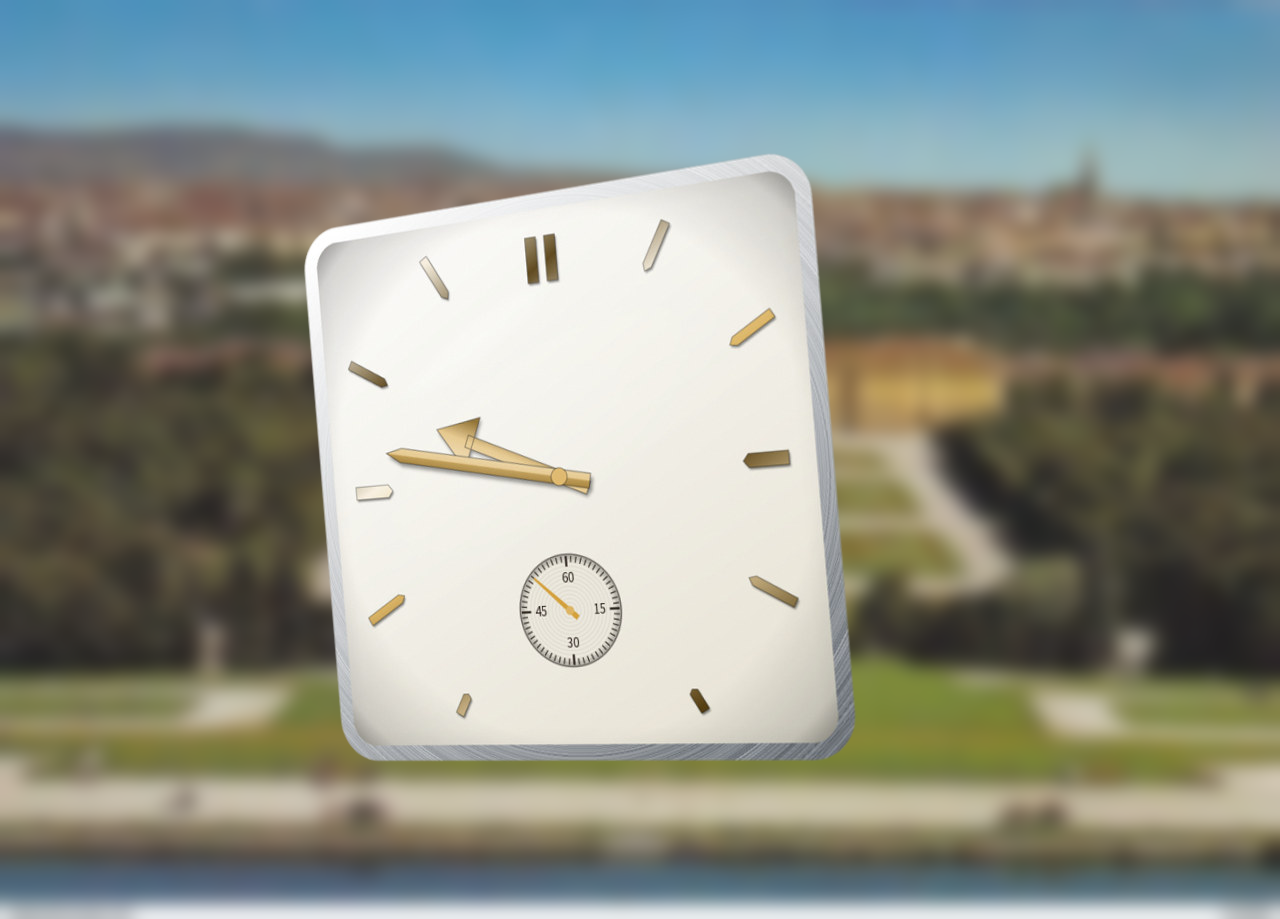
9:46:52
